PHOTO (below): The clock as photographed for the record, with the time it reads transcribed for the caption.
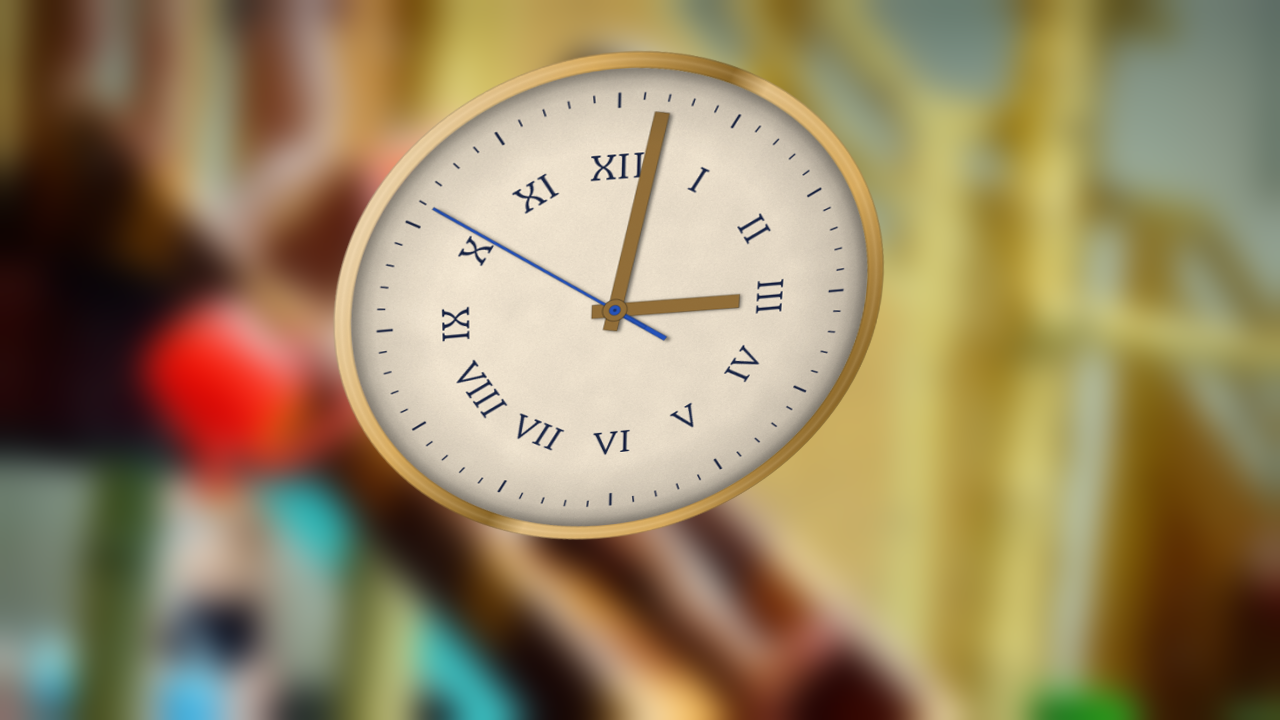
3:01:51
